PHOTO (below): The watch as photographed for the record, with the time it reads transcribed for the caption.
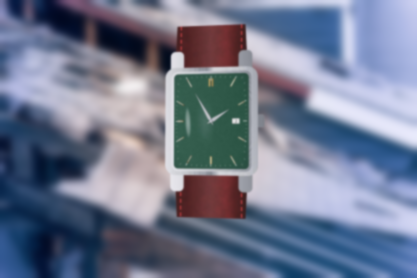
1:55
